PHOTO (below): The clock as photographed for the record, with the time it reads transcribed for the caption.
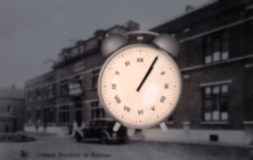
1:05
